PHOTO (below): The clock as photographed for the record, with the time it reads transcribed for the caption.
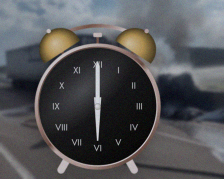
6:00
